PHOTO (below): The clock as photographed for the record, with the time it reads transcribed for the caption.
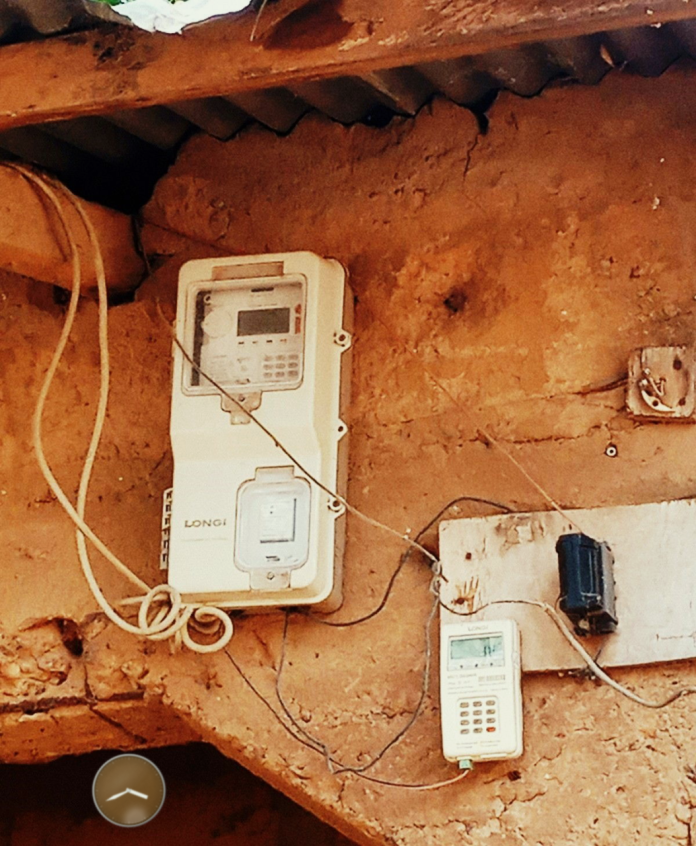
3:41
